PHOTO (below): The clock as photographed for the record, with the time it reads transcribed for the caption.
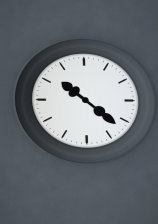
10:22
